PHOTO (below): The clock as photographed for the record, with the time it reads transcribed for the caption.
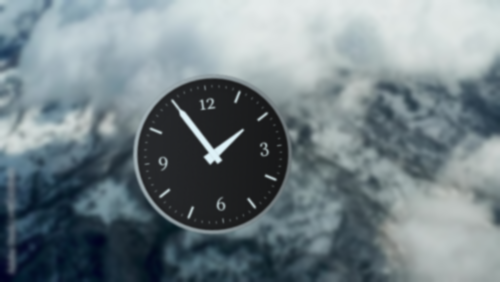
1:55
